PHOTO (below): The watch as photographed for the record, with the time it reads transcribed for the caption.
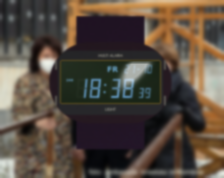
18:38
